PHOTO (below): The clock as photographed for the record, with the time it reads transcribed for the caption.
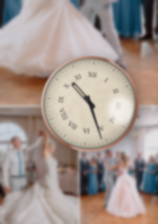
10:26
